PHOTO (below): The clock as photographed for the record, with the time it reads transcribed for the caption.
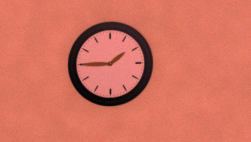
1:45
